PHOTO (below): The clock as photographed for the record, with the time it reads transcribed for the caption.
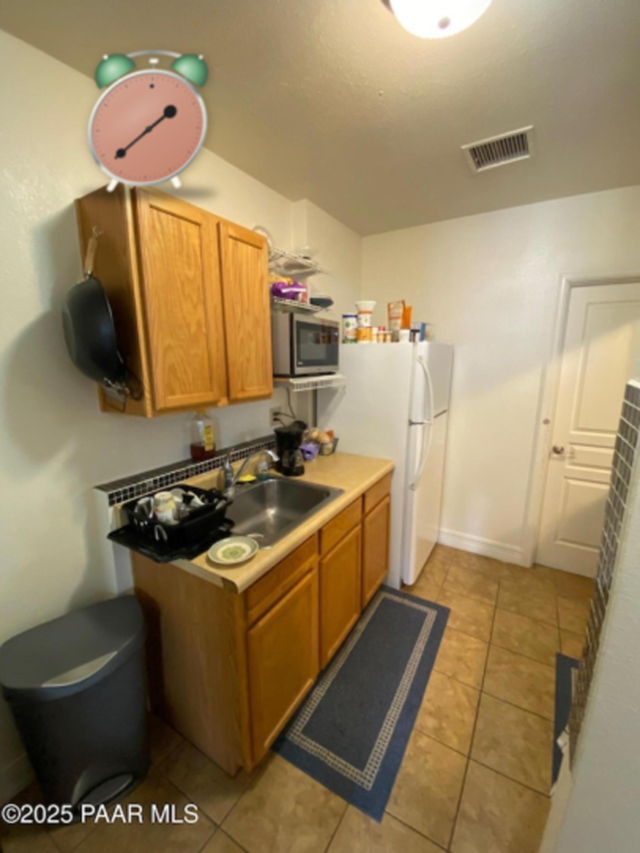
1:38
